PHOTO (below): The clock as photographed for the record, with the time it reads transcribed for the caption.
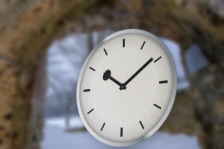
10:09
